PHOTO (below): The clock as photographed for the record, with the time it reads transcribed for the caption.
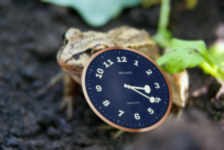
3:21
